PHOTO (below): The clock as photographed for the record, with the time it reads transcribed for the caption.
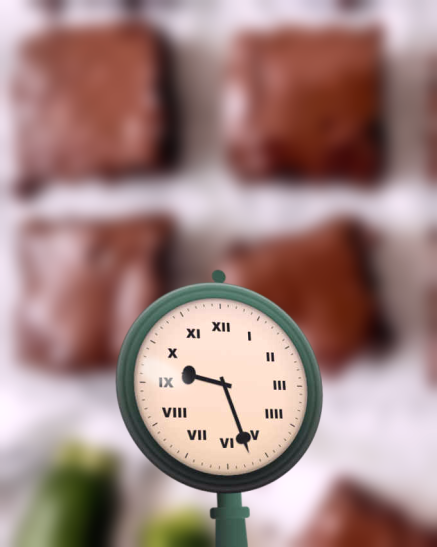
9:27
